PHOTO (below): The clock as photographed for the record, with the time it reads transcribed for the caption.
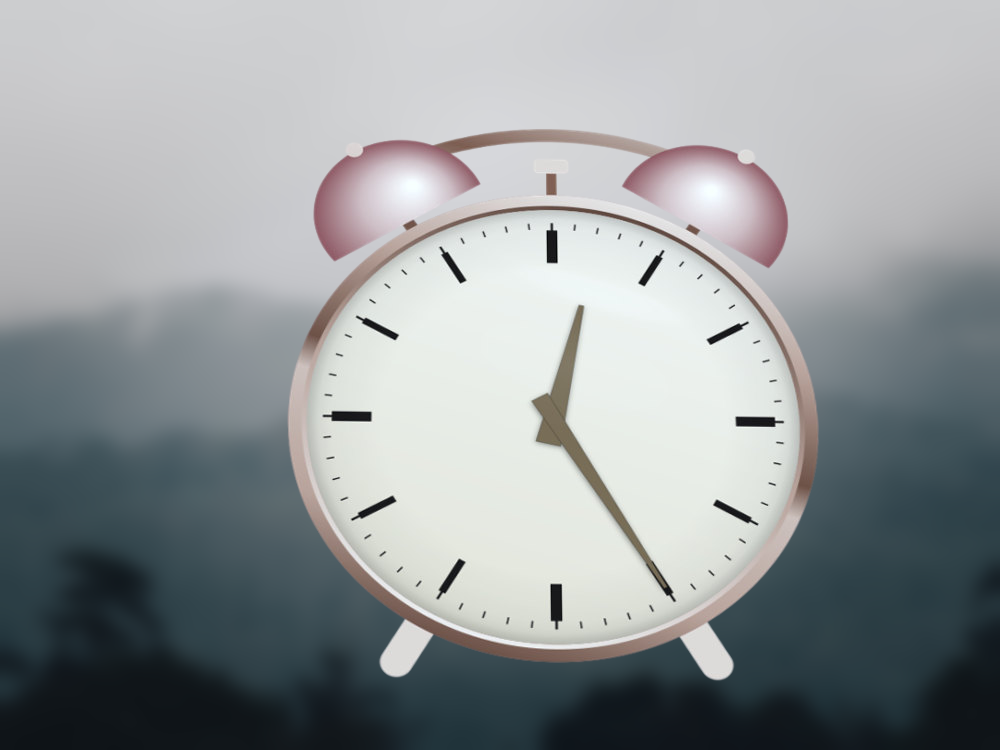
12:25
